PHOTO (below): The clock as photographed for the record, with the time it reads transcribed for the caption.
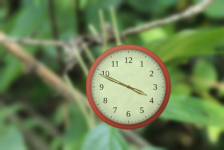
3:49
